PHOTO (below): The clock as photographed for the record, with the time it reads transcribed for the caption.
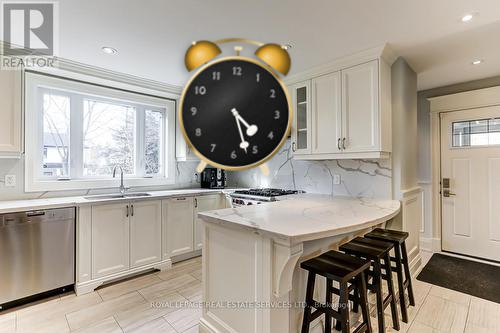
4:27
